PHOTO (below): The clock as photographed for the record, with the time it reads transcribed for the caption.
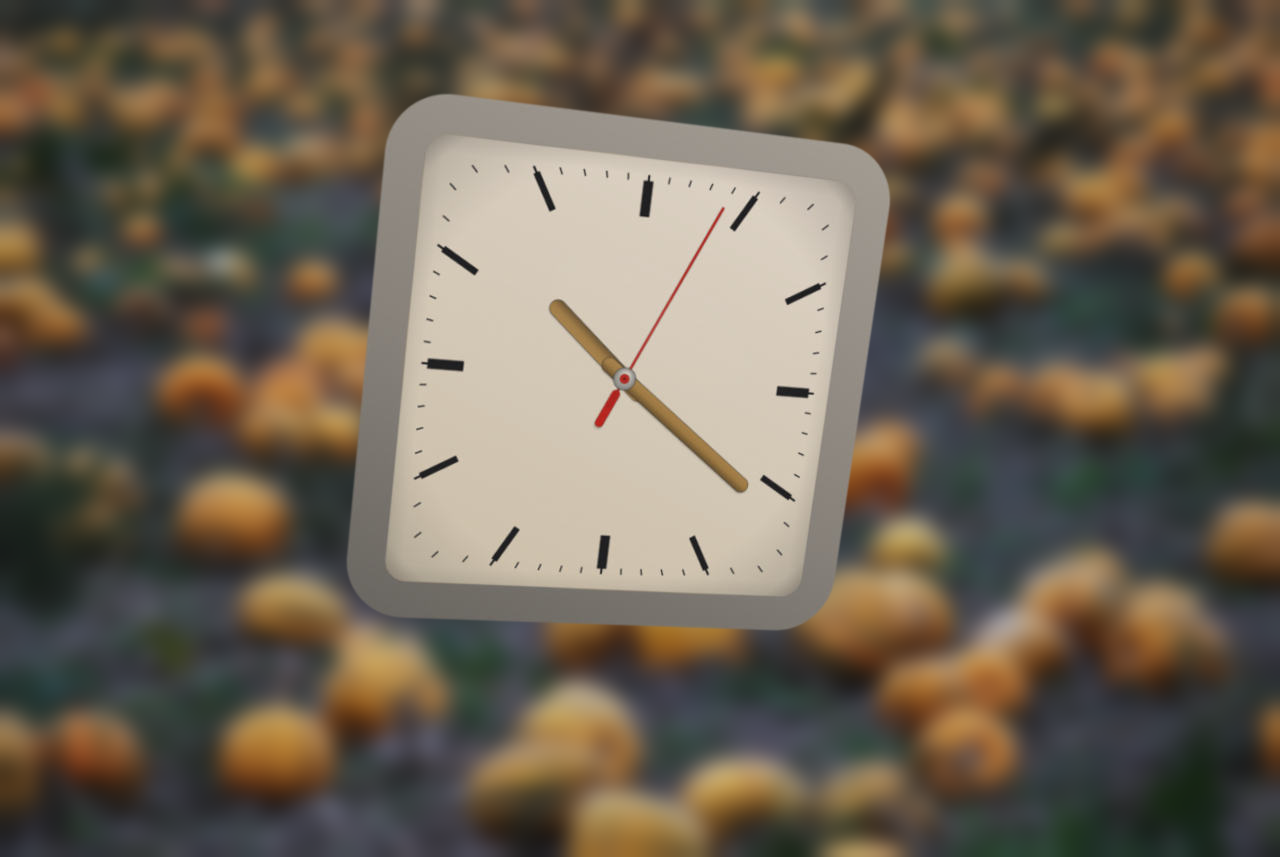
10:21:04
